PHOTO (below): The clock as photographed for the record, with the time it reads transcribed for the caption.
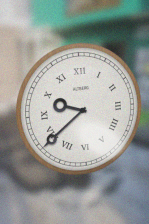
9:39
